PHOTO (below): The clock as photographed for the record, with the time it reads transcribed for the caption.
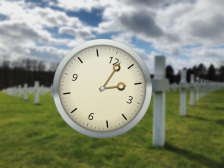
2:02
